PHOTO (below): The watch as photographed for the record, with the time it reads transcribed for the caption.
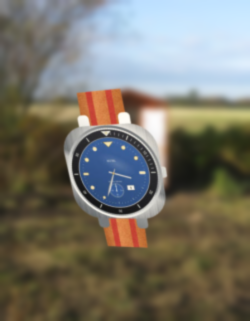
3:34
